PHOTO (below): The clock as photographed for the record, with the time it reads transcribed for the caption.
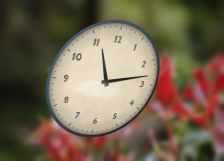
11:13
